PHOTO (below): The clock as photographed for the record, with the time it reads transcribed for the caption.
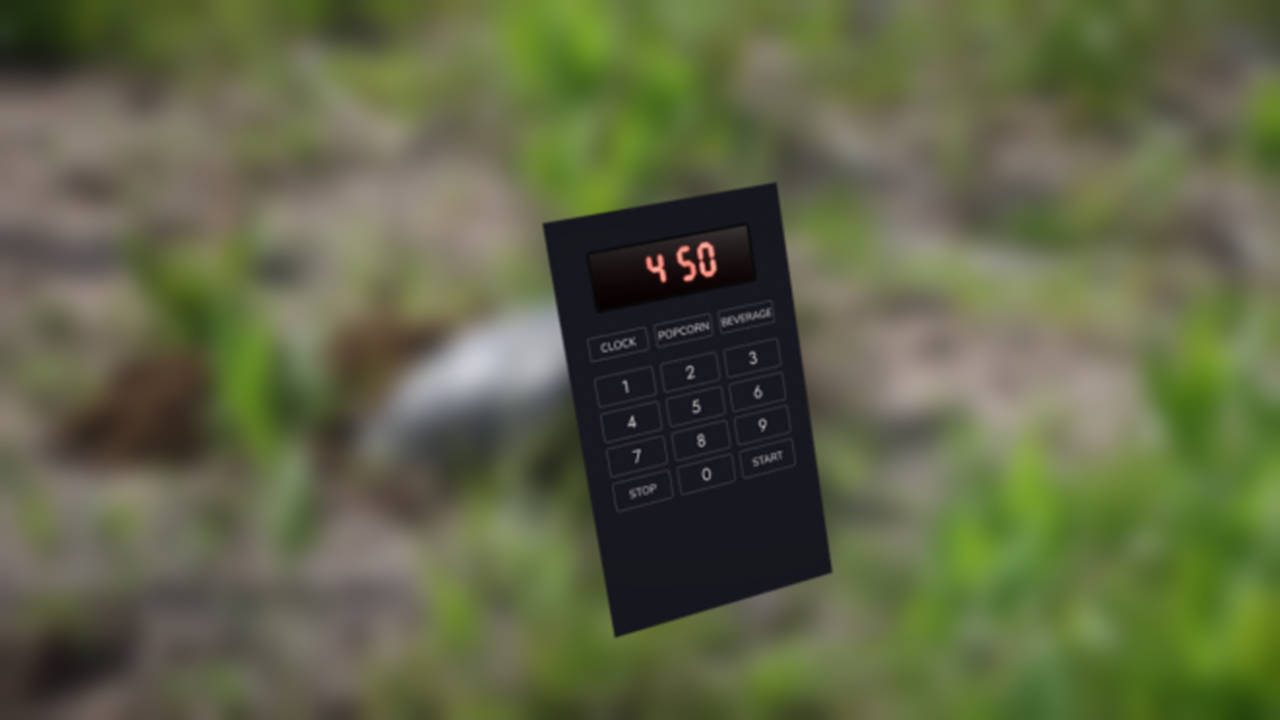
4:50
